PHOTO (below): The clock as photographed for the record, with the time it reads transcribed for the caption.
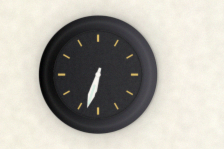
6:33
